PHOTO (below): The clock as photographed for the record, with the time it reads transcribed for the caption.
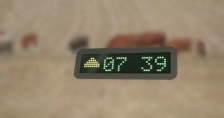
7:39
